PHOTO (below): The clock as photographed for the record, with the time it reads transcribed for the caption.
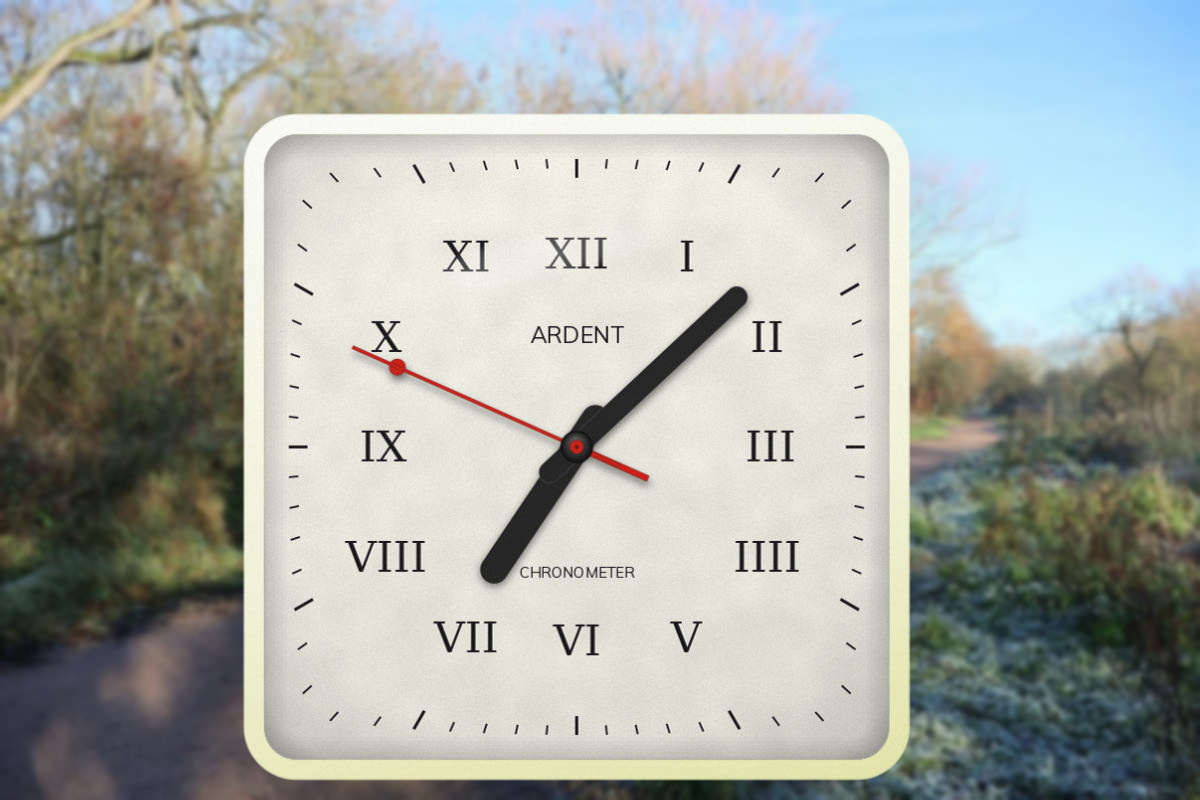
7:07:49
